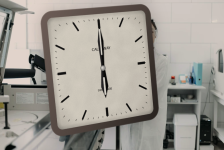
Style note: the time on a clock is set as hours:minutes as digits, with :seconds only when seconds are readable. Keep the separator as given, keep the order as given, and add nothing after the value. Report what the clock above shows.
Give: 6:00
